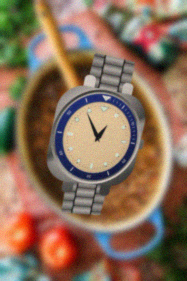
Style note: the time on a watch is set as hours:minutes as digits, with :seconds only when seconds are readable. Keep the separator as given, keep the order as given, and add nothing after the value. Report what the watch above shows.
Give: 12:54
